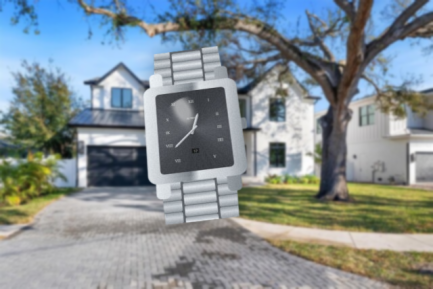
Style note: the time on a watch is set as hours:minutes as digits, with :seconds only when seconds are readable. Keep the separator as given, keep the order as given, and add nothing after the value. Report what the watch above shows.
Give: 12:38
